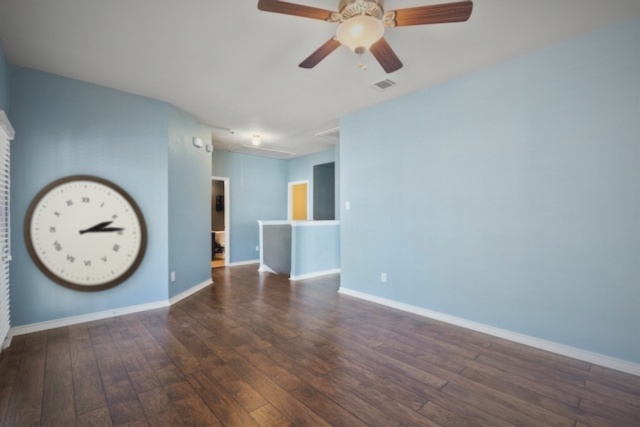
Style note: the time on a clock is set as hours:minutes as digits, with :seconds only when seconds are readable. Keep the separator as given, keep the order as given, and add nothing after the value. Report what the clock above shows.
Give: 2:14
